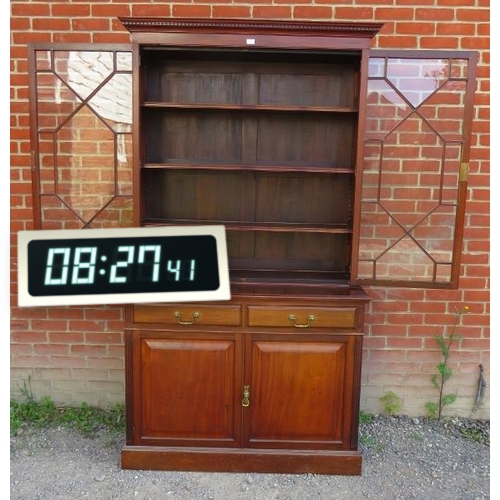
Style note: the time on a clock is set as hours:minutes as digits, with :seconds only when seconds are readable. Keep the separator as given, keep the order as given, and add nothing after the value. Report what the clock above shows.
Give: 8:27:41
